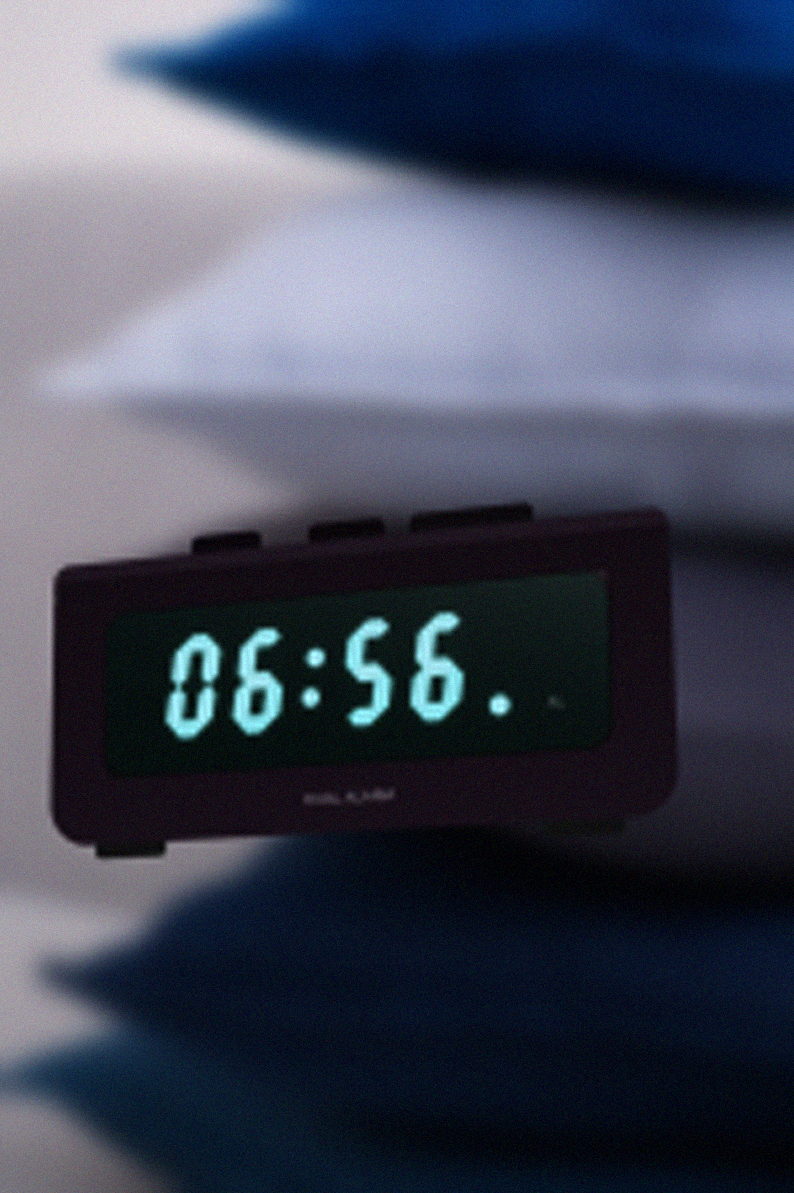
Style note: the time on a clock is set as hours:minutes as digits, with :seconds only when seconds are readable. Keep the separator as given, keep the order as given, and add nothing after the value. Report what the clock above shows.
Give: 6:56
